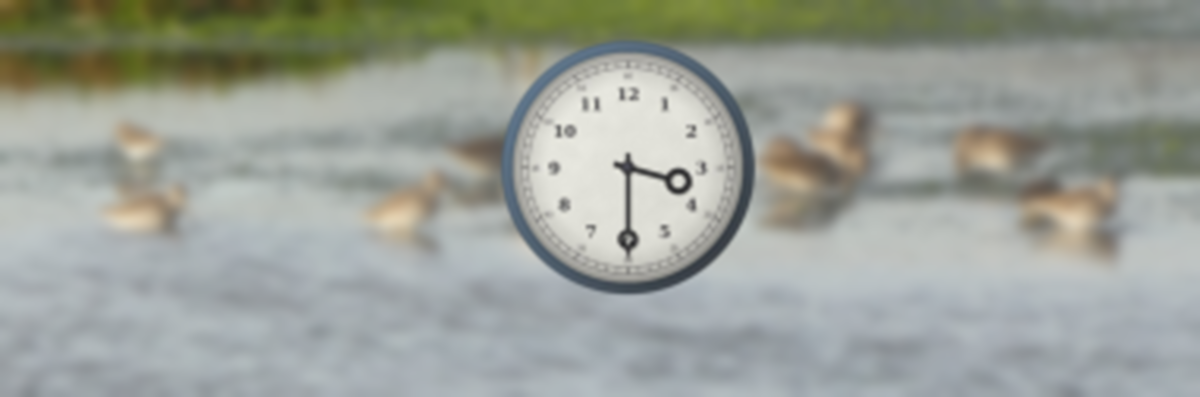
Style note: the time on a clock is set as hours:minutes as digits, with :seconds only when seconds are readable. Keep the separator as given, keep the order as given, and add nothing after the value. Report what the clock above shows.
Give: 3:30
